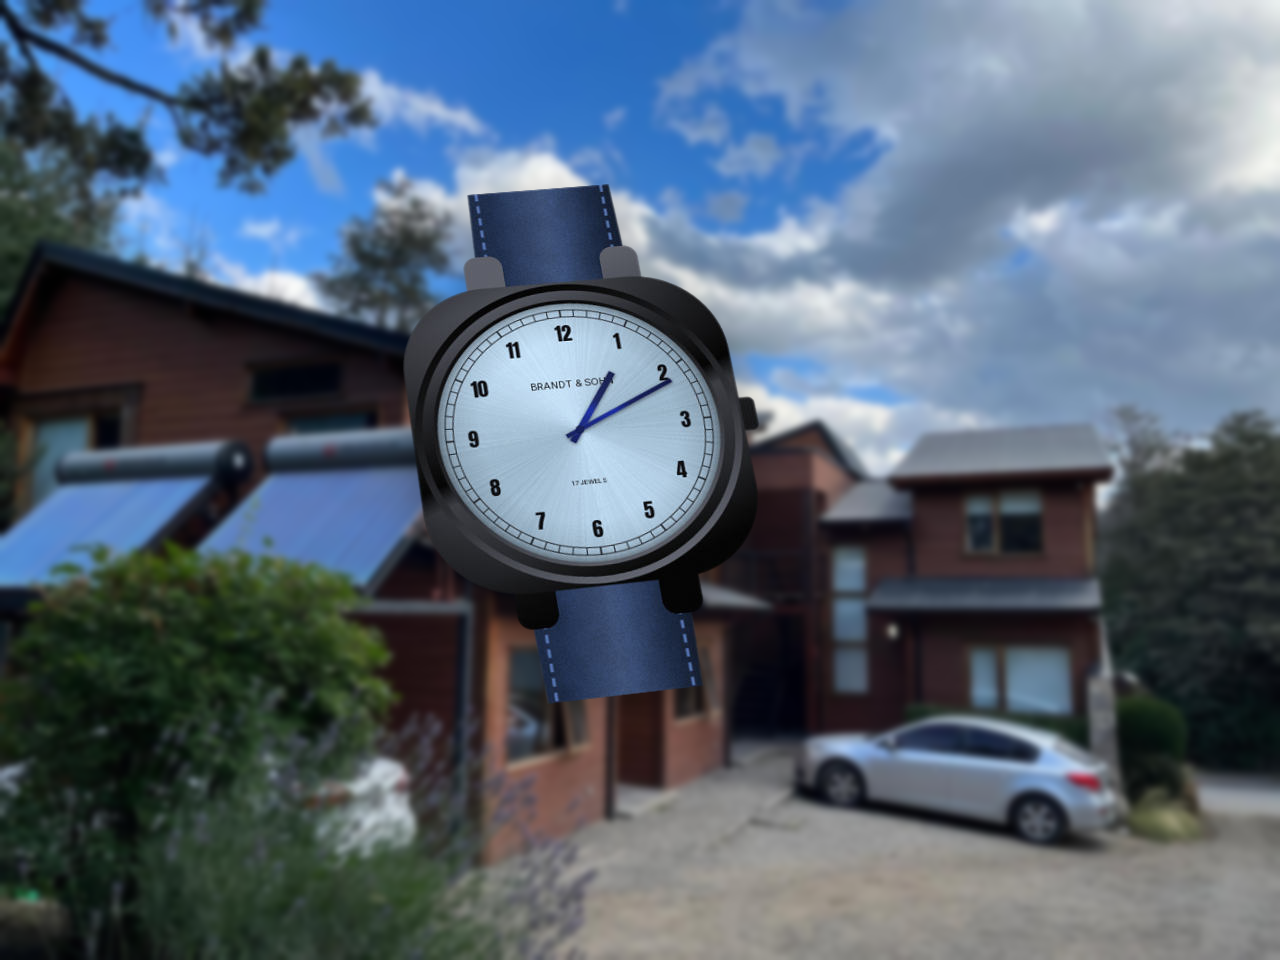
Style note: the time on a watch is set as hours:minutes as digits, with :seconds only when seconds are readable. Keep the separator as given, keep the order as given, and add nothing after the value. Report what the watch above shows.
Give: 1:11
